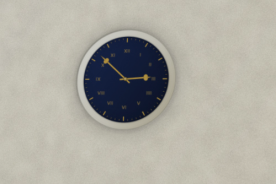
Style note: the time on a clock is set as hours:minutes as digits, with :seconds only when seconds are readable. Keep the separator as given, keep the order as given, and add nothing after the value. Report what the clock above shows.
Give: 2:52
